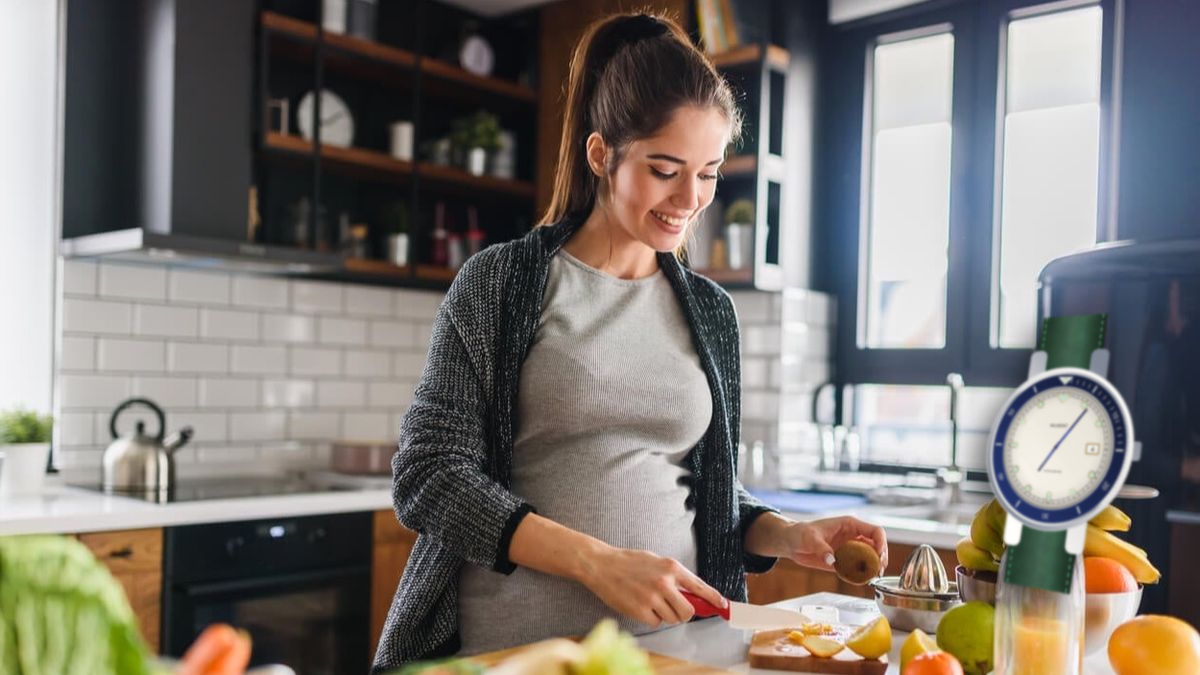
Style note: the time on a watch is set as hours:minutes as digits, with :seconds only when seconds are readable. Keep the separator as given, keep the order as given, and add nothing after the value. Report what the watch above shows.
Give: 7:06
